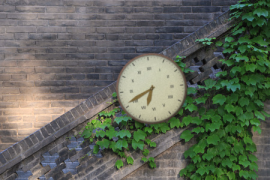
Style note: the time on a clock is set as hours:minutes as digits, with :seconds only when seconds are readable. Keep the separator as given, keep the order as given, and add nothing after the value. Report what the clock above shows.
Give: 6:41
